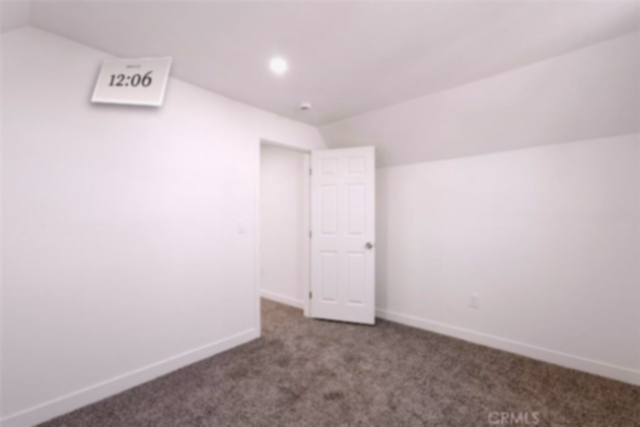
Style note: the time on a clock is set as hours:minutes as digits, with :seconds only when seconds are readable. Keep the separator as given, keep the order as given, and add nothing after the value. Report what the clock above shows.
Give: 12:06
